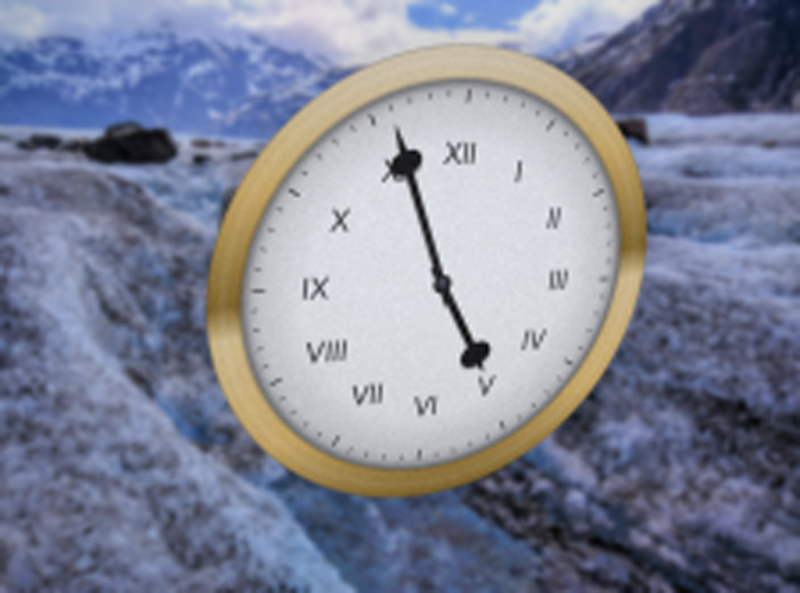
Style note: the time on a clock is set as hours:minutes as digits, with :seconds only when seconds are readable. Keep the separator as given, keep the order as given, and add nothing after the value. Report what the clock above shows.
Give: 4:56
